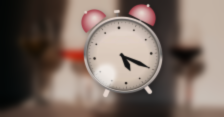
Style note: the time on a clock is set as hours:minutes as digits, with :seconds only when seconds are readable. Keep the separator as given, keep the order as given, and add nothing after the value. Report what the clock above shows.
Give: 5:20
